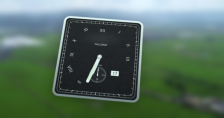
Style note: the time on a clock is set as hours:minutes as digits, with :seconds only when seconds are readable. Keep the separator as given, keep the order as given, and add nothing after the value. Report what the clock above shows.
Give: 6:33
